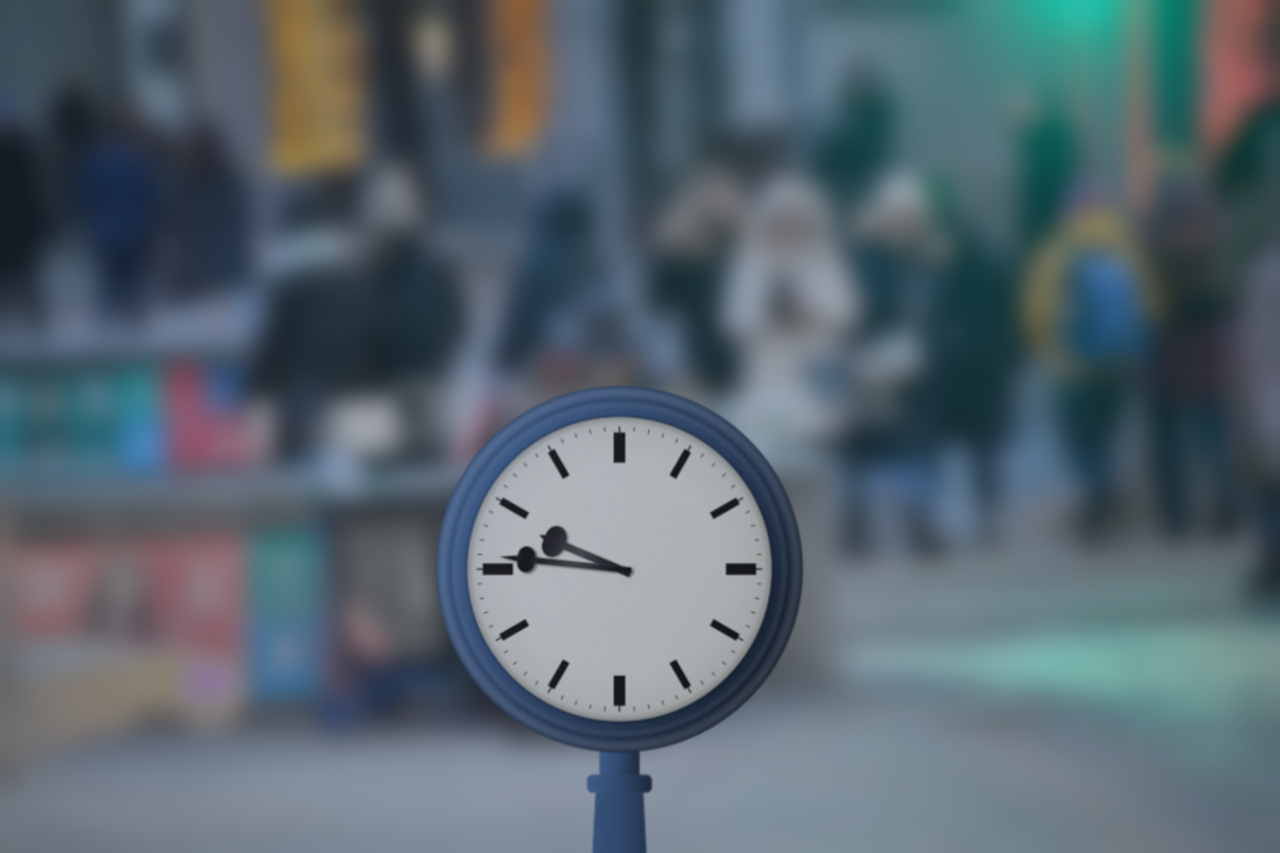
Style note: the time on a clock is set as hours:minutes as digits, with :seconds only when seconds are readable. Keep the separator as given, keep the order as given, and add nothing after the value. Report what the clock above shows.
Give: 9:46
